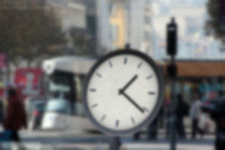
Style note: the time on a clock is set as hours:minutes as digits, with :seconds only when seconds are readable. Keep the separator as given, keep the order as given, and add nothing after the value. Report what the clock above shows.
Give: 1:21
